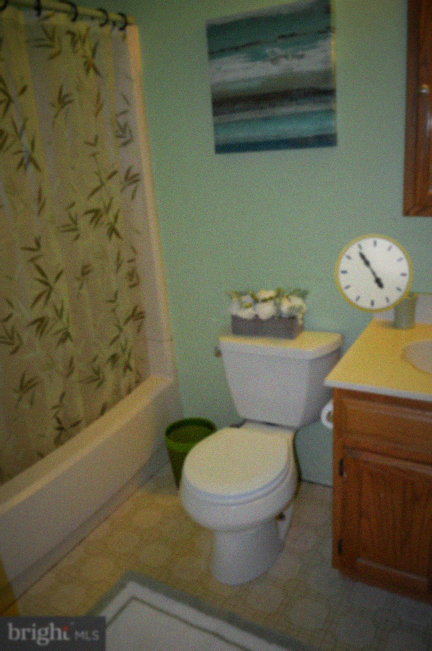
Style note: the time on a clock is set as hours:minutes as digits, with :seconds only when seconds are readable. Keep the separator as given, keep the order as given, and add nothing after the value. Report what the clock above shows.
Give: 4:54
